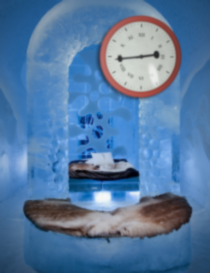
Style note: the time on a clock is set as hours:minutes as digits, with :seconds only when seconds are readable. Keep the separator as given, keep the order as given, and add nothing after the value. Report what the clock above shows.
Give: 2:44
